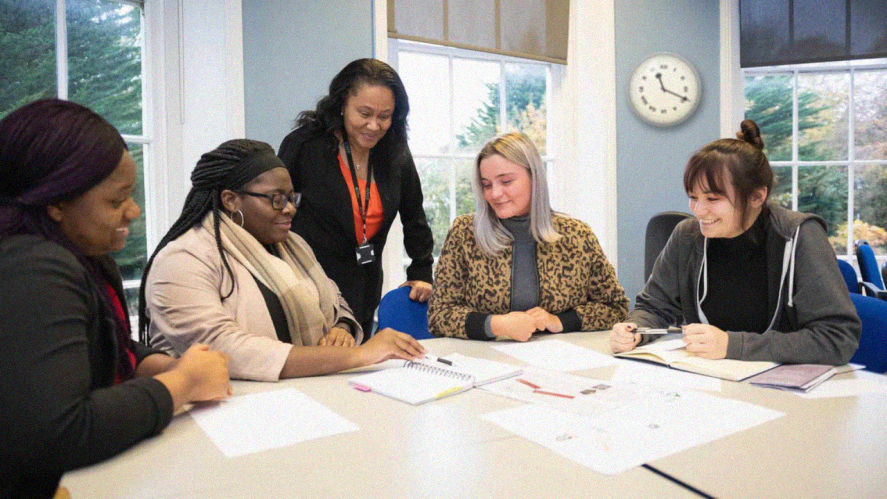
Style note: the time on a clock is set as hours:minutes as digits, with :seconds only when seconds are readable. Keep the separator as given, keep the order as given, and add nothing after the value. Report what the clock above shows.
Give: 11:19
